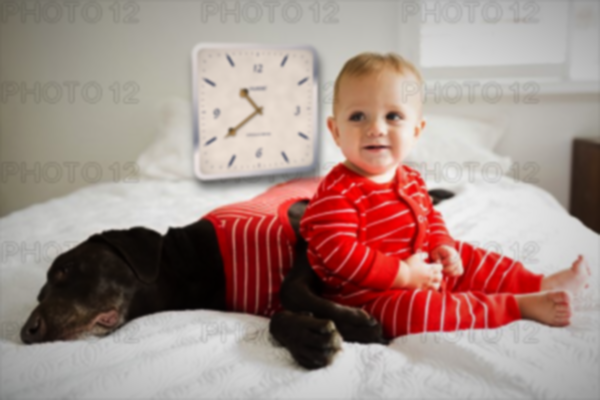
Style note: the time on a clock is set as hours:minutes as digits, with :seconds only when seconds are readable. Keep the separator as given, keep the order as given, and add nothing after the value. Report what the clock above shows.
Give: 10:39
